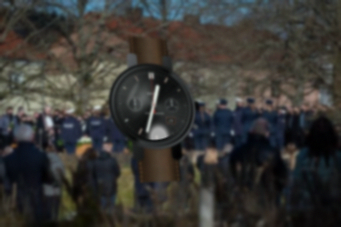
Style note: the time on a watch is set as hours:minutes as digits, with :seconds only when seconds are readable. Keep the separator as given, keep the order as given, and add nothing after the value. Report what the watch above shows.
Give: 12:33
